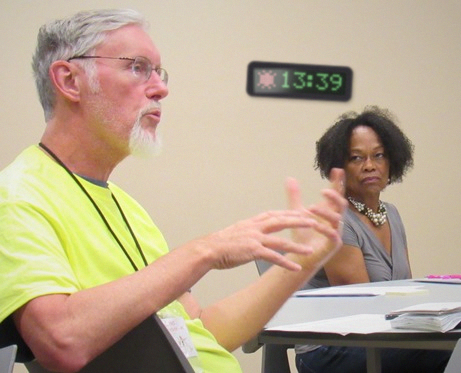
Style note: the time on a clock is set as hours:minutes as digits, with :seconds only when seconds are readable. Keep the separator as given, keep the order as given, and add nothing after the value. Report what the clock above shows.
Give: 13:39
